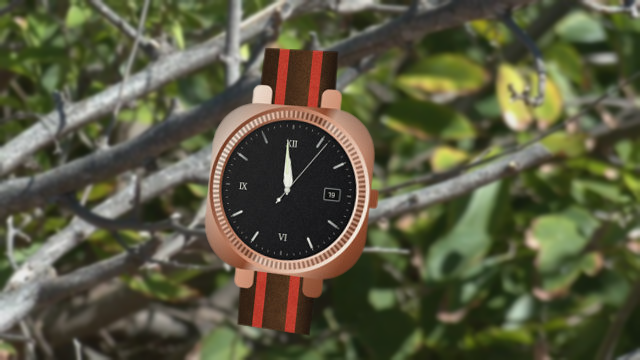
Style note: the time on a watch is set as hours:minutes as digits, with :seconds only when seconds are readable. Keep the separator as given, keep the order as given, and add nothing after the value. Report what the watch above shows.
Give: 11:59:06
